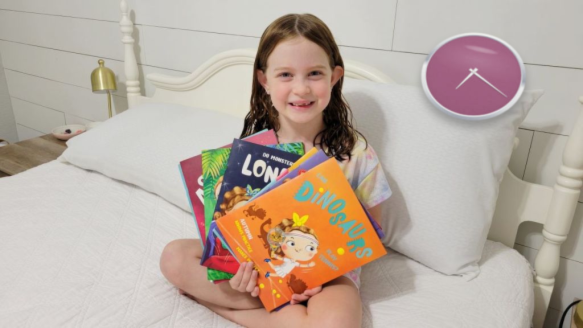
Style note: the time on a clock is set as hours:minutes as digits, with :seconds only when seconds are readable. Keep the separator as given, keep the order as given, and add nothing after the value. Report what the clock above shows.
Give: 7:22
